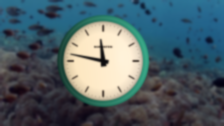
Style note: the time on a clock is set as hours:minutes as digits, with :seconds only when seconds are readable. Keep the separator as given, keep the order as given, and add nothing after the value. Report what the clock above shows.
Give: 11:47
